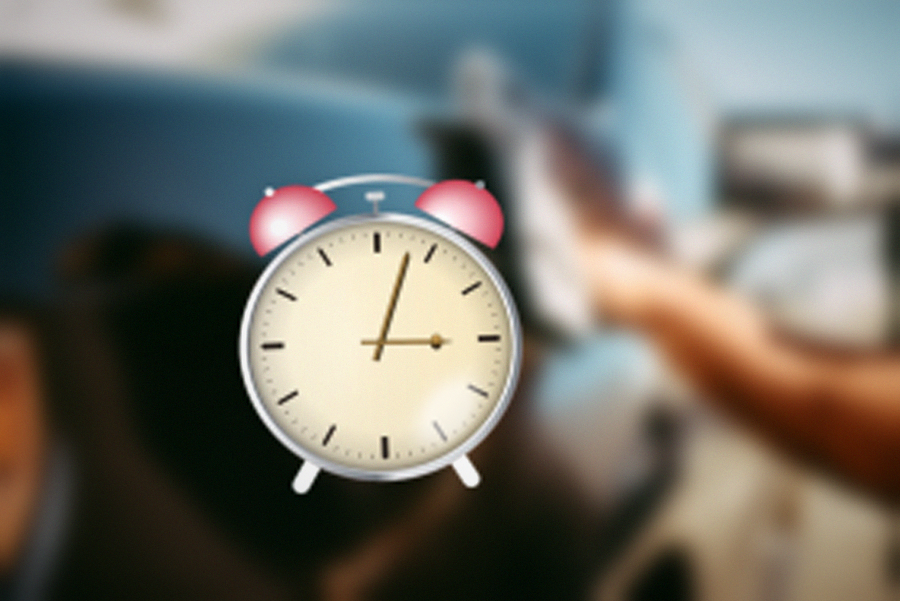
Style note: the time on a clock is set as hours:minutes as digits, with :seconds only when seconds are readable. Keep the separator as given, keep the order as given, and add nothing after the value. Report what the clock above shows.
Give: 3:03
